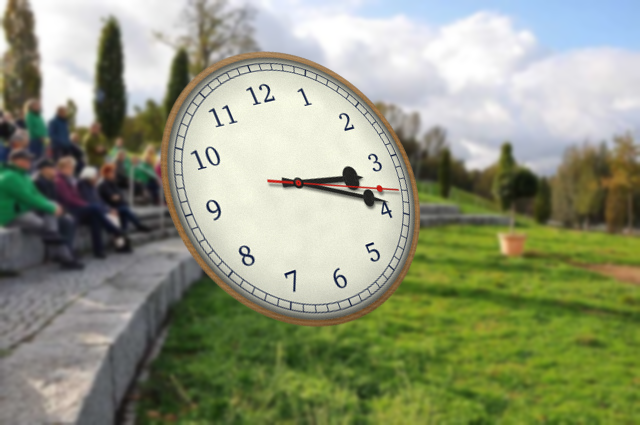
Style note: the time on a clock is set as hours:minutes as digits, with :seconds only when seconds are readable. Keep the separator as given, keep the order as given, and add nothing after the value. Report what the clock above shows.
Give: 3:19:18
